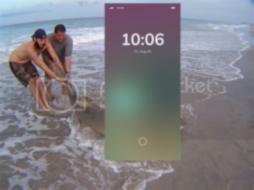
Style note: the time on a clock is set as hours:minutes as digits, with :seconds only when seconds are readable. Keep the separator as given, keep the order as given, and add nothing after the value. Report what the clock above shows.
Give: 10:06
